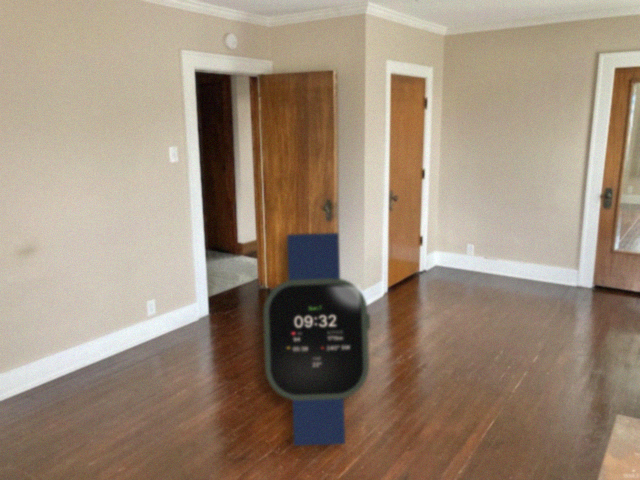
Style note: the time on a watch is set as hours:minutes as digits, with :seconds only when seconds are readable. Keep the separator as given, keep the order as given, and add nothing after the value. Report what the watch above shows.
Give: 9:32
